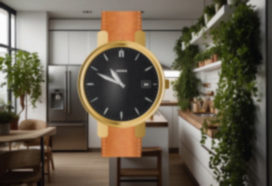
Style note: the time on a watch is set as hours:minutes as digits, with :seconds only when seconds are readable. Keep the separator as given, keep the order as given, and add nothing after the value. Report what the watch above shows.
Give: 10:49
